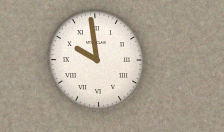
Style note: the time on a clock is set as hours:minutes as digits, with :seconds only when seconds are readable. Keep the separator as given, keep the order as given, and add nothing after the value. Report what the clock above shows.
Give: 9:59
